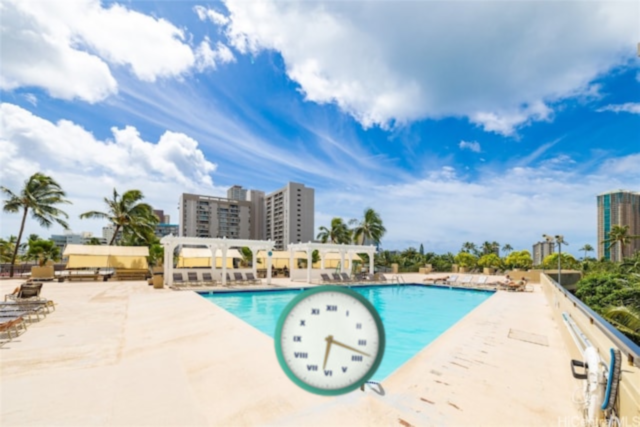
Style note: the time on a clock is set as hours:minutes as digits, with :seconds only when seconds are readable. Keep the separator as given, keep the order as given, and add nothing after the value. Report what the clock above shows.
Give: 6:18
